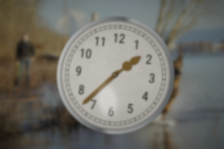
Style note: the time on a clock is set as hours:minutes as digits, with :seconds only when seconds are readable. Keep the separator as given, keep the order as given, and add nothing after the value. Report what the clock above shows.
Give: 1:37
